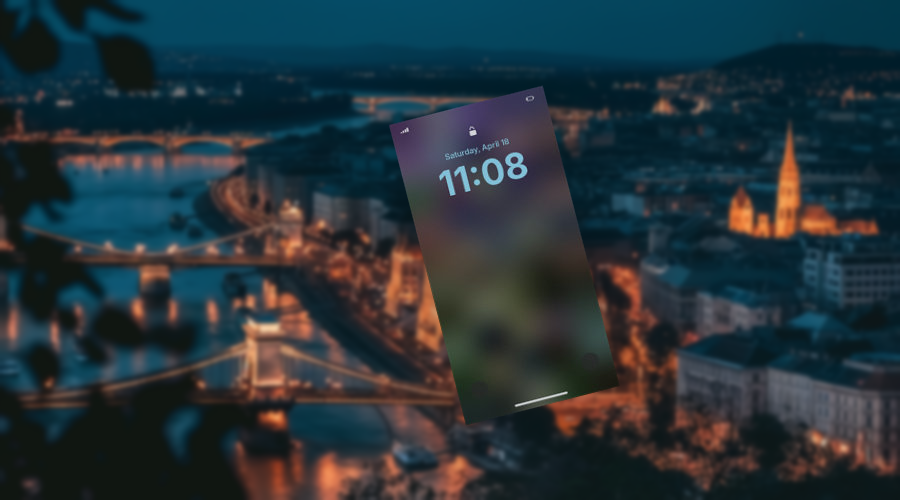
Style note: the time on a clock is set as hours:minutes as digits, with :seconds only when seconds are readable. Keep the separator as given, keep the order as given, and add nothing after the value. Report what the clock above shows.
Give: 11:08
